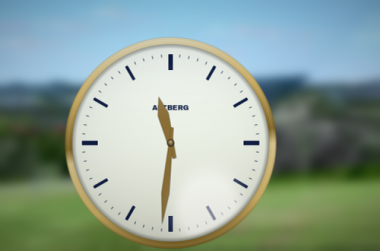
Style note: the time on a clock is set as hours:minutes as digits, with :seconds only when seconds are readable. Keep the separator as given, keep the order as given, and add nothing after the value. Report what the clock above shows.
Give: 11:31
